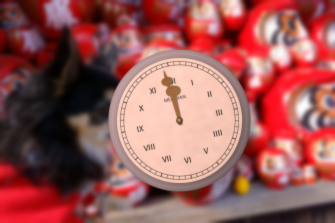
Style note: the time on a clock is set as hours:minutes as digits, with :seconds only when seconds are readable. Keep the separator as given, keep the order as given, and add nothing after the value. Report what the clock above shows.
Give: 11:59
